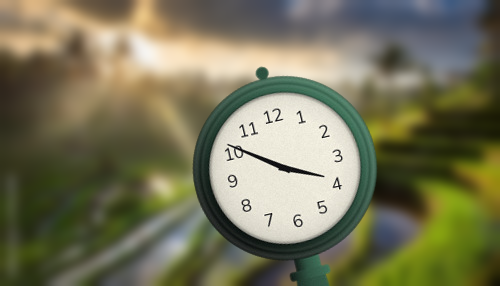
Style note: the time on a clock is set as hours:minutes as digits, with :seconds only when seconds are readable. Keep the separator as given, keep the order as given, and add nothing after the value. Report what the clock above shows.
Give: 3:51
